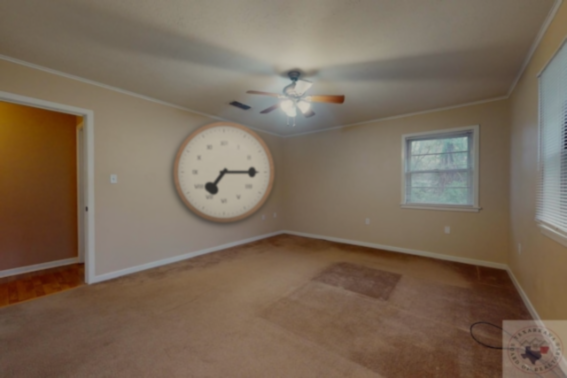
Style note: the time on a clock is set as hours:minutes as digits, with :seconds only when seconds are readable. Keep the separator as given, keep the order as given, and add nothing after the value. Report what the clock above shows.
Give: 7:15
